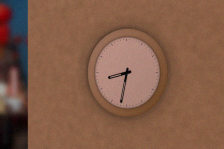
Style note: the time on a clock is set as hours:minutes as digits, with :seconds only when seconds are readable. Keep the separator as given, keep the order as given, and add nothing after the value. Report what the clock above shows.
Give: 8:32
